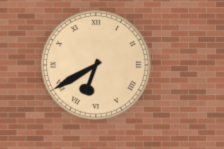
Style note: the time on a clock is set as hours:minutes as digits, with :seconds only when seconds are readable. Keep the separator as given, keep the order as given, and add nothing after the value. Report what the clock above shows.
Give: 6:40
